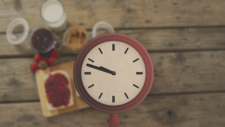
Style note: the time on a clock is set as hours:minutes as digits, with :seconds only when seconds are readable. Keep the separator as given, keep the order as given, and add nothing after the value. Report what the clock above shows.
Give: 9:48
